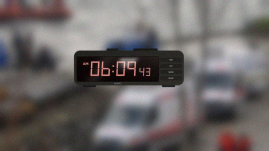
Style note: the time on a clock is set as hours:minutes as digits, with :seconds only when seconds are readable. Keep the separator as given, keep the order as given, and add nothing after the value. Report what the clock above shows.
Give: 6:09:43
